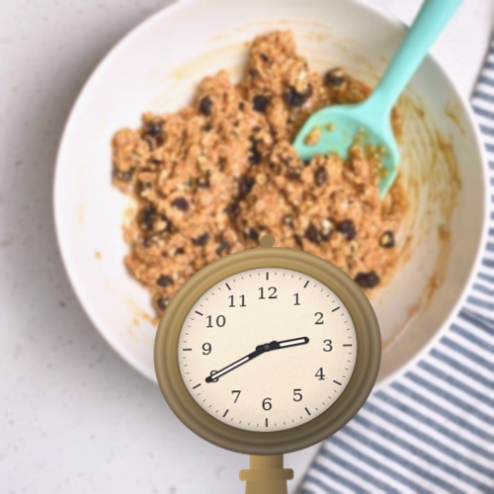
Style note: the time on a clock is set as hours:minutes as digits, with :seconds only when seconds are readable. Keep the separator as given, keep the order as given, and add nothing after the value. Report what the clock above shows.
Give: 2:40
